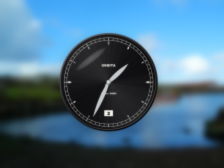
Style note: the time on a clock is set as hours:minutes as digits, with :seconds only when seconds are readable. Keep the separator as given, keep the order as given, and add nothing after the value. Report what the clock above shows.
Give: 1:34
